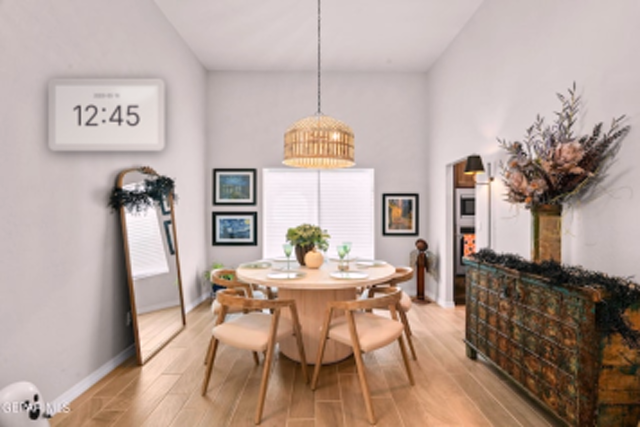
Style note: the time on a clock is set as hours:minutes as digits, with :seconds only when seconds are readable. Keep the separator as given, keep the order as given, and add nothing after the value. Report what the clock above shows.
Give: 12:45
